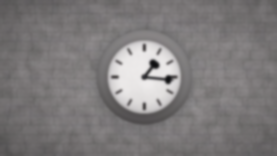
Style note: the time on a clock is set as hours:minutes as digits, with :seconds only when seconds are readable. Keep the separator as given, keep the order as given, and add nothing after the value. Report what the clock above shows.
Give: 1:16
